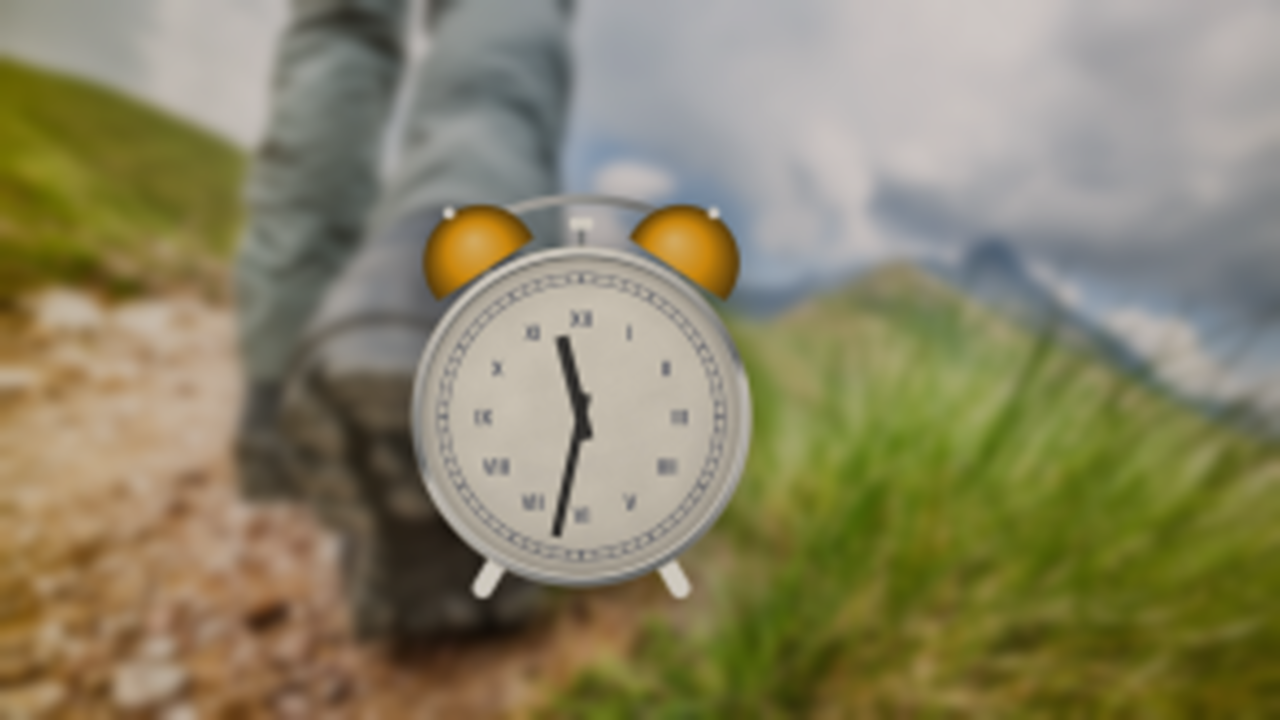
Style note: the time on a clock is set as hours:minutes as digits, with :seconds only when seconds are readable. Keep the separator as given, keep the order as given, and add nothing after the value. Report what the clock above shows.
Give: 11:32
